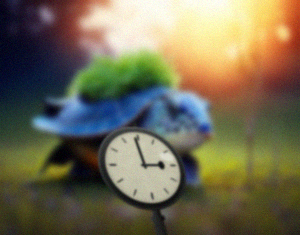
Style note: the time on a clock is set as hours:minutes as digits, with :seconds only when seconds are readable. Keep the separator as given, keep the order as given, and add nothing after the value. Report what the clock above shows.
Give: 2:59
